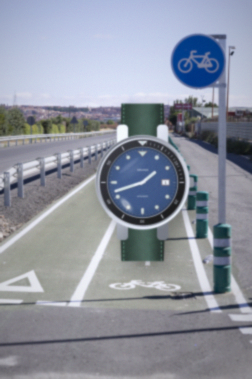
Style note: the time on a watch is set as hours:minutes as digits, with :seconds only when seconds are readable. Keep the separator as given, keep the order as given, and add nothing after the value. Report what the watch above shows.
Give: 1:42
